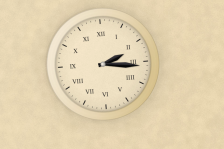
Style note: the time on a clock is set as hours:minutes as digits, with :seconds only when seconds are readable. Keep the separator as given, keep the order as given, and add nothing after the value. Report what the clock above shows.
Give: 2:16
